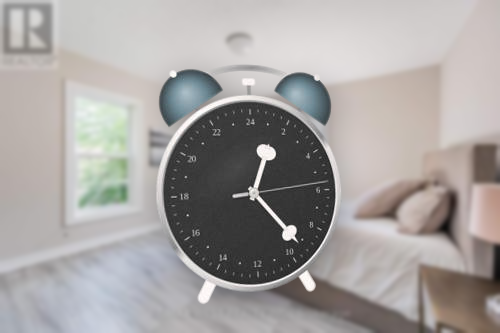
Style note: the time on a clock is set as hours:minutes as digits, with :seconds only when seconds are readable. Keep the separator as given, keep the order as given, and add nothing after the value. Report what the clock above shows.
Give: 1:23:14
